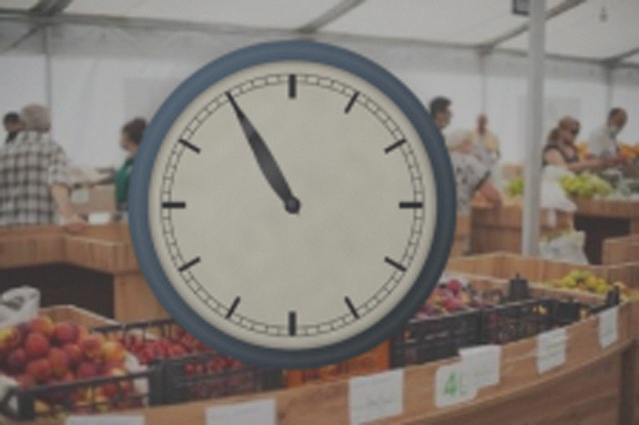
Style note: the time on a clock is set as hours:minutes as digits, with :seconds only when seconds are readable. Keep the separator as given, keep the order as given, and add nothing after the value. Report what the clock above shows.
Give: 10:55
